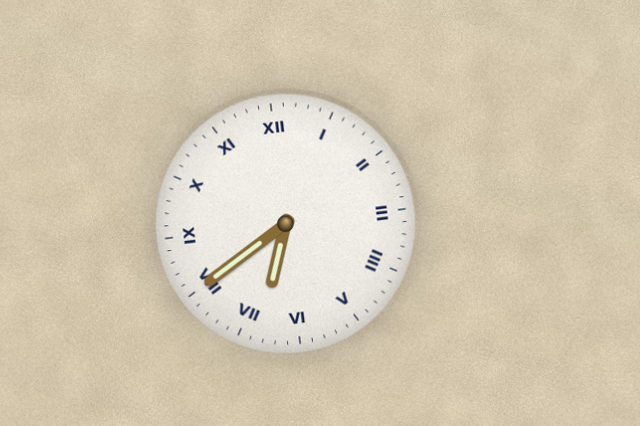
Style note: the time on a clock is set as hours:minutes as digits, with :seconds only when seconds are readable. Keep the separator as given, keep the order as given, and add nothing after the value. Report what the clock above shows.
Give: 6:40
